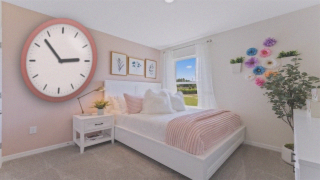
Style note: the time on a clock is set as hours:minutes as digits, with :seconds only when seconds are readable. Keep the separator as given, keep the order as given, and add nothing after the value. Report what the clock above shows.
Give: 2:53
